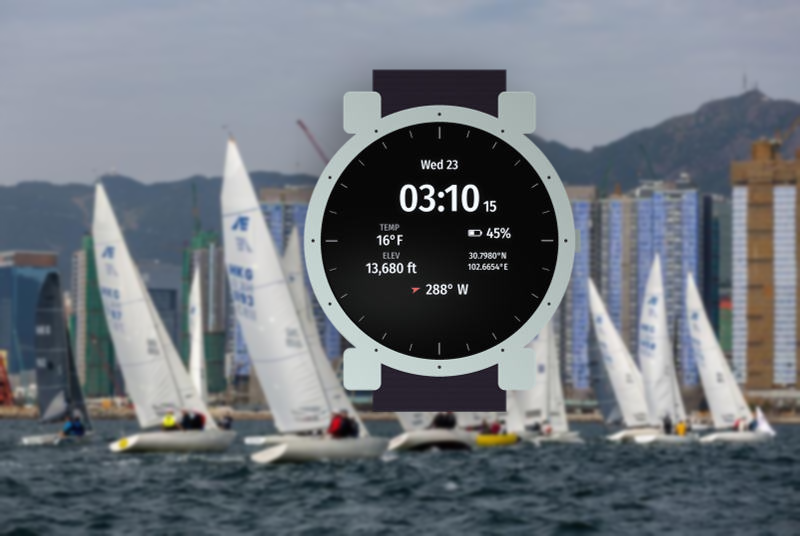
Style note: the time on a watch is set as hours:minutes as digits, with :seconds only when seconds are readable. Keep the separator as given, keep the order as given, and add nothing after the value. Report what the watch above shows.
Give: 3:10:15
